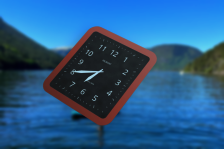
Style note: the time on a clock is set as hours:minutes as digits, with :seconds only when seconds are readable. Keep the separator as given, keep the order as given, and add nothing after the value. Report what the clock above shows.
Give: 6:40
